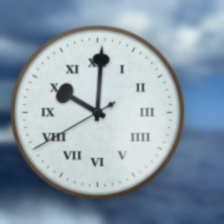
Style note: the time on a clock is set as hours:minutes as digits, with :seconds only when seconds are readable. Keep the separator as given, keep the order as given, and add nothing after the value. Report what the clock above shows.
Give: 10:00:40
